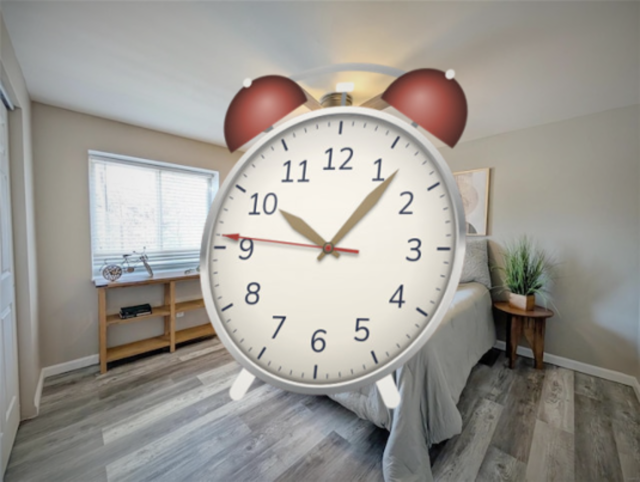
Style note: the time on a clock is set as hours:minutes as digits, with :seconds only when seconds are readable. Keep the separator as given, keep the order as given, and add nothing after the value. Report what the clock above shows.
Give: 10:06:46
